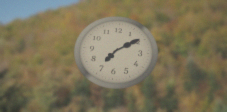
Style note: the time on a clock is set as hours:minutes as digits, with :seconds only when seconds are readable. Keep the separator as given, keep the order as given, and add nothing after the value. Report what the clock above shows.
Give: 7:09
